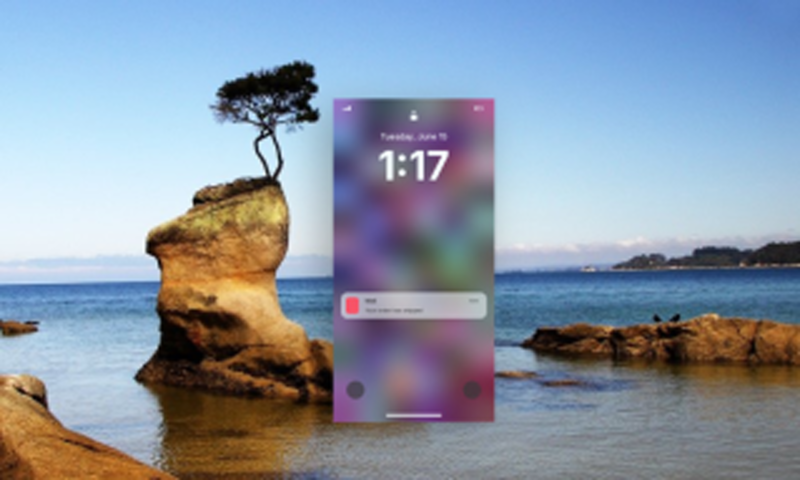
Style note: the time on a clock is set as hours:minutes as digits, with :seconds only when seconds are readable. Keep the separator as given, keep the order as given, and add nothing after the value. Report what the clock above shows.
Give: 1:17
